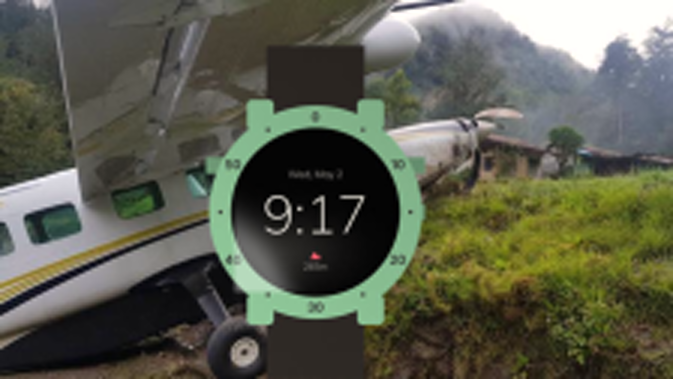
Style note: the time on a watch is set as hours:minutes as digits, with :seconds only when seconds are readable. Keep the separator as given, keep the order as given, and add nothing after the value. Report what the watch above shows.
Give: 9:17
